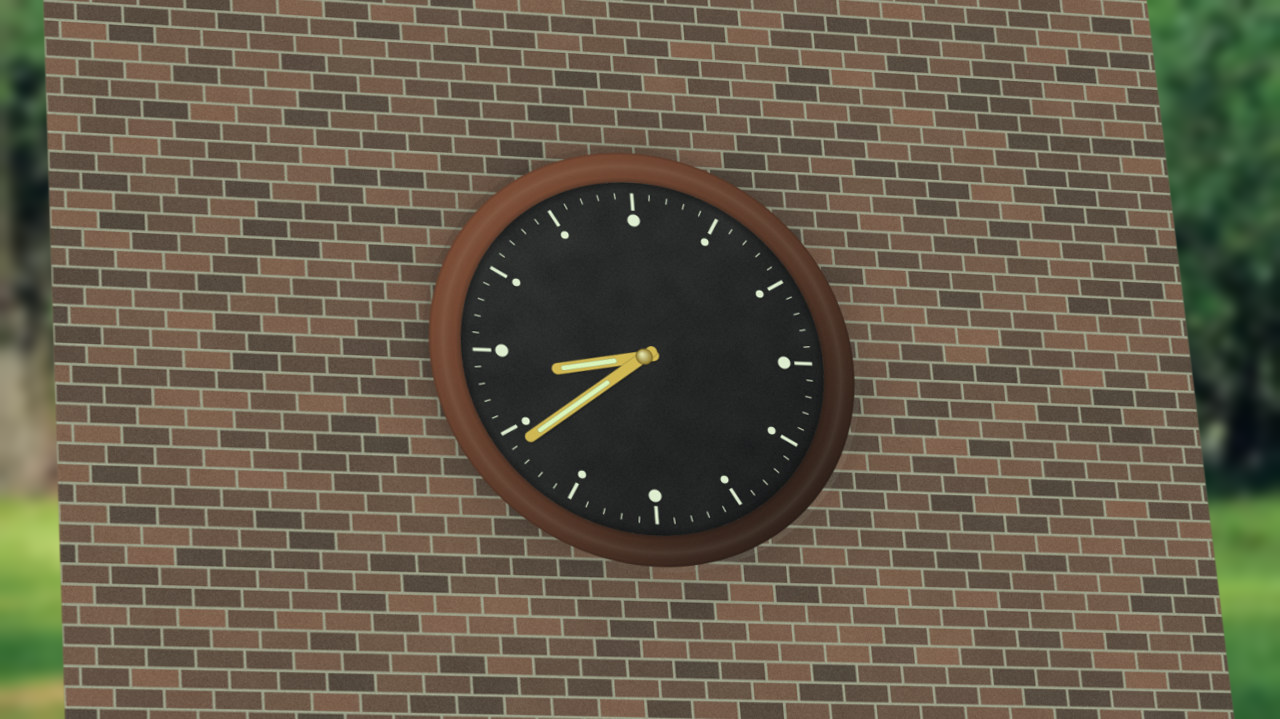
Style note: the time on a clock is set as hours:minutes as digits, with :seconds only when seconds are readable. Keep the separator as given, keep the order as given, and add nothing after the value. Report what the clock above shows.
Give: 8:39
